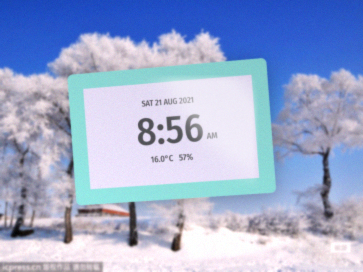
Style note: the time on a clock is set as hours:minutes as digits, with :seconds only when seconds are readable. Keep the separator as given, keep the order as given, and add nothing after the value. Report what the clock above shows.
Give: 8:56
